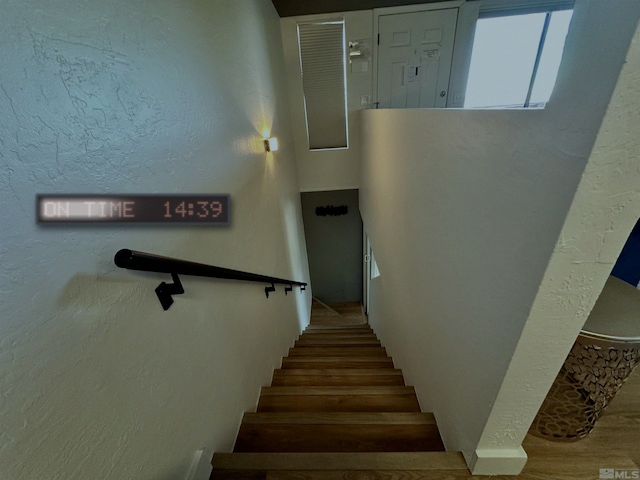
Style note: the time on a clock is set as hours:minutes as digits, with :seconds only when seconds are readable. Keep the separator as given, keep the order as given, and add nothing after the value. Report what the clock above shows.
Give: 14:39
